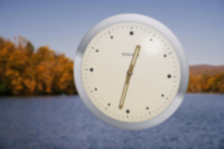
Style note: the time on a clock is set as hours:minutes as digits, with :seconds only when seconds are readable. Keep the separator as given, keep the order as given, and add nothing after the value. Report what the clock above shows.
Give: 12:32
